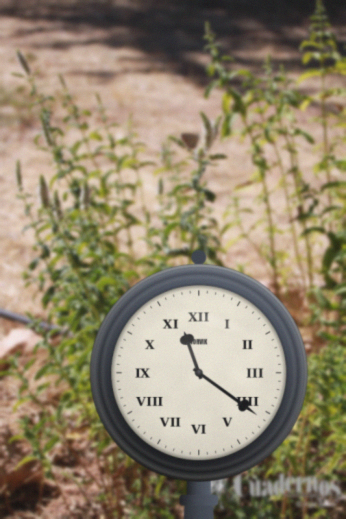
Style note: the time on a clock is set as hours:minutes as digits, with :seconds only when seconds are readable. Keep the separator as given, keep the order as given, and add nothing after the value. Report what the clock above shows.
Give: 11:21
